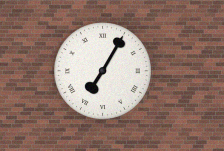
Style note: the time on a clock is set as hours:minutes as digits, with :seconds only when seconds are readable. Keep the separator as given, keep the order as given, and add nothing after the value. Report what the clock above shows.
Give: 7:05
